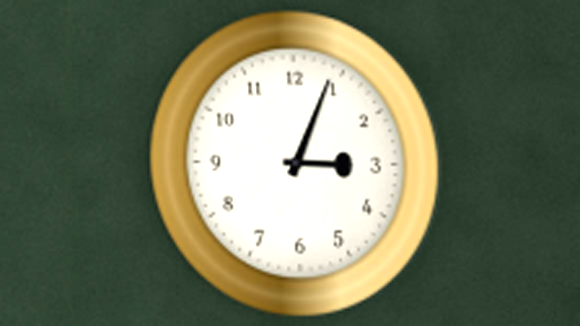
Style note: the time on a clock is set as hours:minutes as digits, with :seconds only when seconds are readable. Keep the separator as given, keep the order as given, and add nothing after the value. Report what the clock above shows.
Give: 3:04
